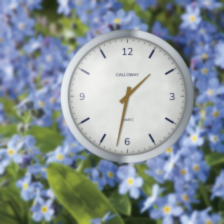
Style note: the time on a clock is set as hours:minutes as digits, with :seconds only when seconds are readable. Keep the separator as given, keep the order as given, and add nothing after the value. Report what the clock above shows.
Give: 1:32
